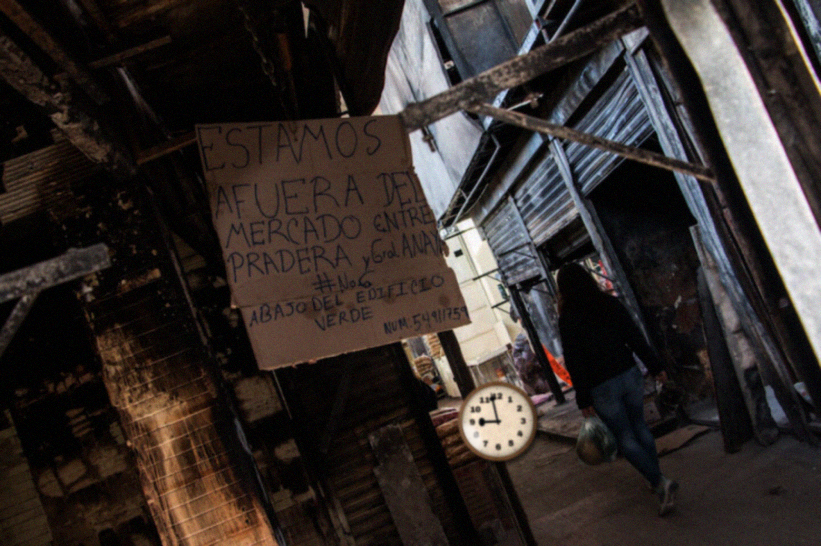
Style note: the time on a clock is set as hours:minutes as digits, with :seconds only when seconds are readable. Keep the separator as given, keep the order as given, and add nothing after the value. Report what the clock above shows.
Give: 8:58
